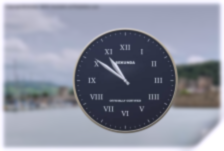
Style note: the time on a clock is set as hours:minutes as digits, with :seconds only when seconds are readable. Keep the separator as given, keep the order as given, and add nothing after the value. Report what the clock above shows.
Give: 10:51
